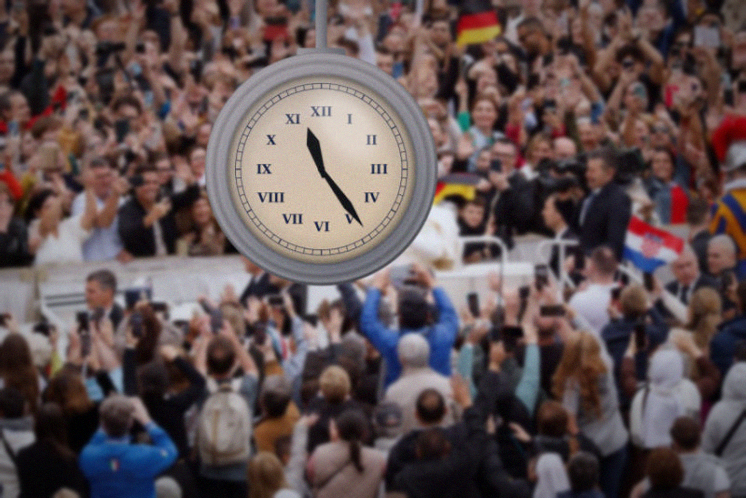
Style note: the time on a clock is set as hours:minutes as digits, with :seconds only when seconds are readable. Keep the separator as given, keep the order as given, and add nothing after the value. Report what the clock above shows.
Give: 11:24
